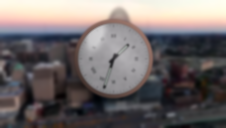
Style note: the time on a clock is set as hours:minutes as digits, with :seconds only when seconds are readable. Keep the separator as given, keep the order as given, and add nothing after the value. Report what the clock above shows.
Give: 1:33
